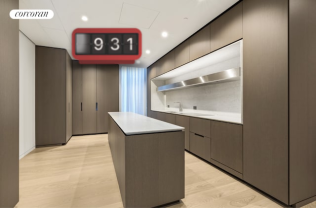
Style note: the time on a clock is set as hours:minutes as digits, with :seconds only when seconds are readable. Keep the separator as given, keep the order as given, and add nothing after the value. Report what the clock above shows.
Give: 9:31
